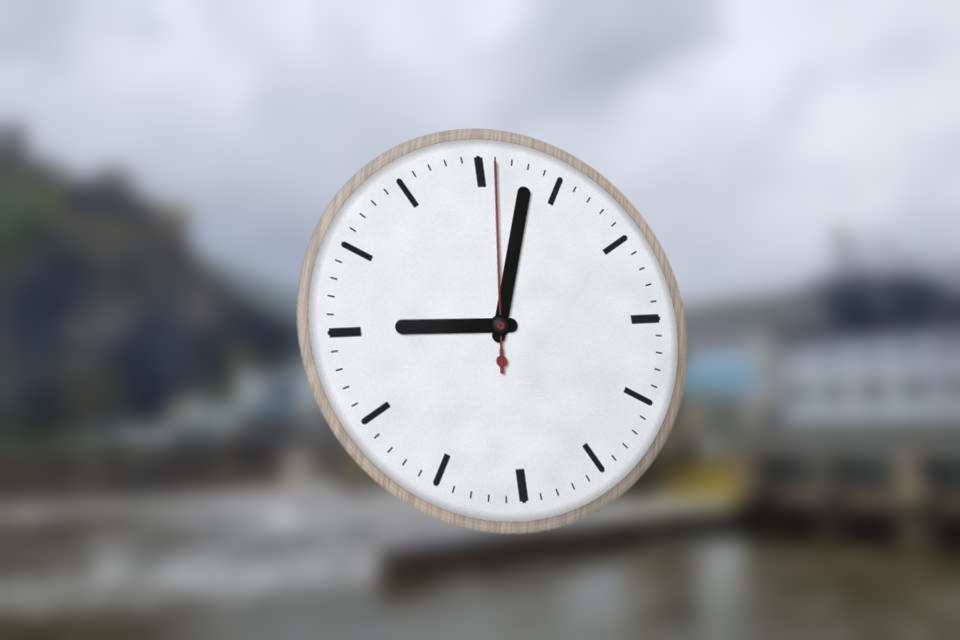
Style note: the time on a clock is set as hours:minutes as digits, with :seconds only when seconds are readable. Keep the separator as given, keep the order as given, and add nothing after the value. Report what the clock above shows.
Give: 9:03:01
